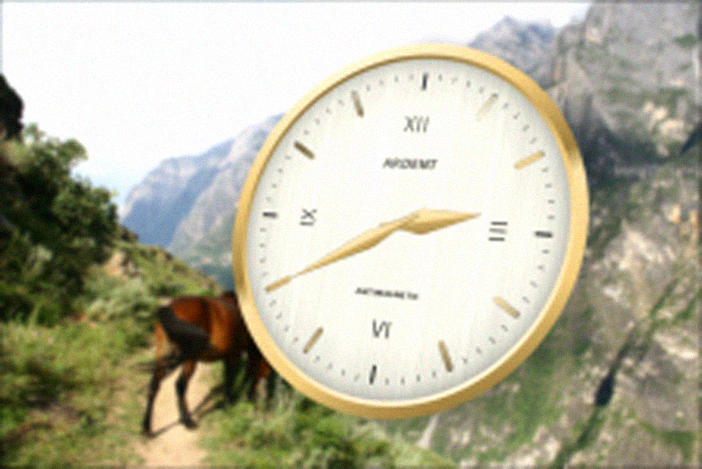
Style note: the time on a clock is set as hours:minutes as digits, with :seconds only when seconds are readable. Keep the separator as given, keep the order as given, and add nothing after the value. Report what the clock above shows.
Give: 2:40
